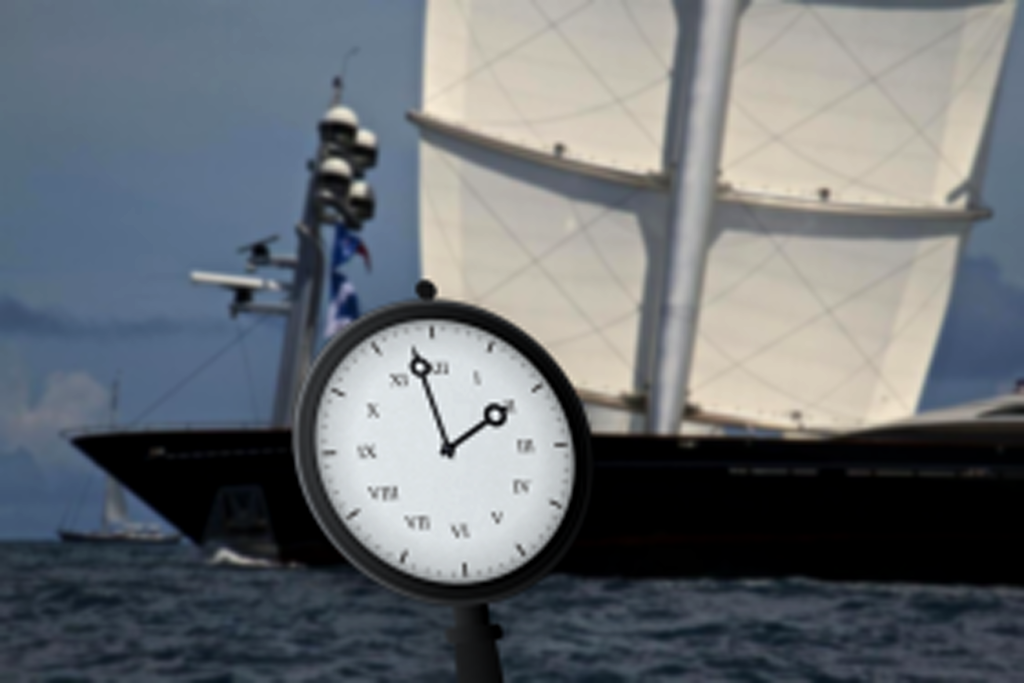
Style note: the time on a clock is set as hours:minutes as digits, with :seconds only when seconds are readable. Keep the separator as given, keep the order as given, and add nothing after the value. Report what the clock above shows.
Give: 1:58
